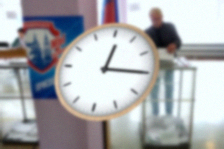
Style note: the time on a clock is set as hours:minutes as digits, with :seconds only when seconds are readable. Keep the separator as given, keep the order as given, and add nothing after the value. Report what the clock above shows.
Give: 12:15
